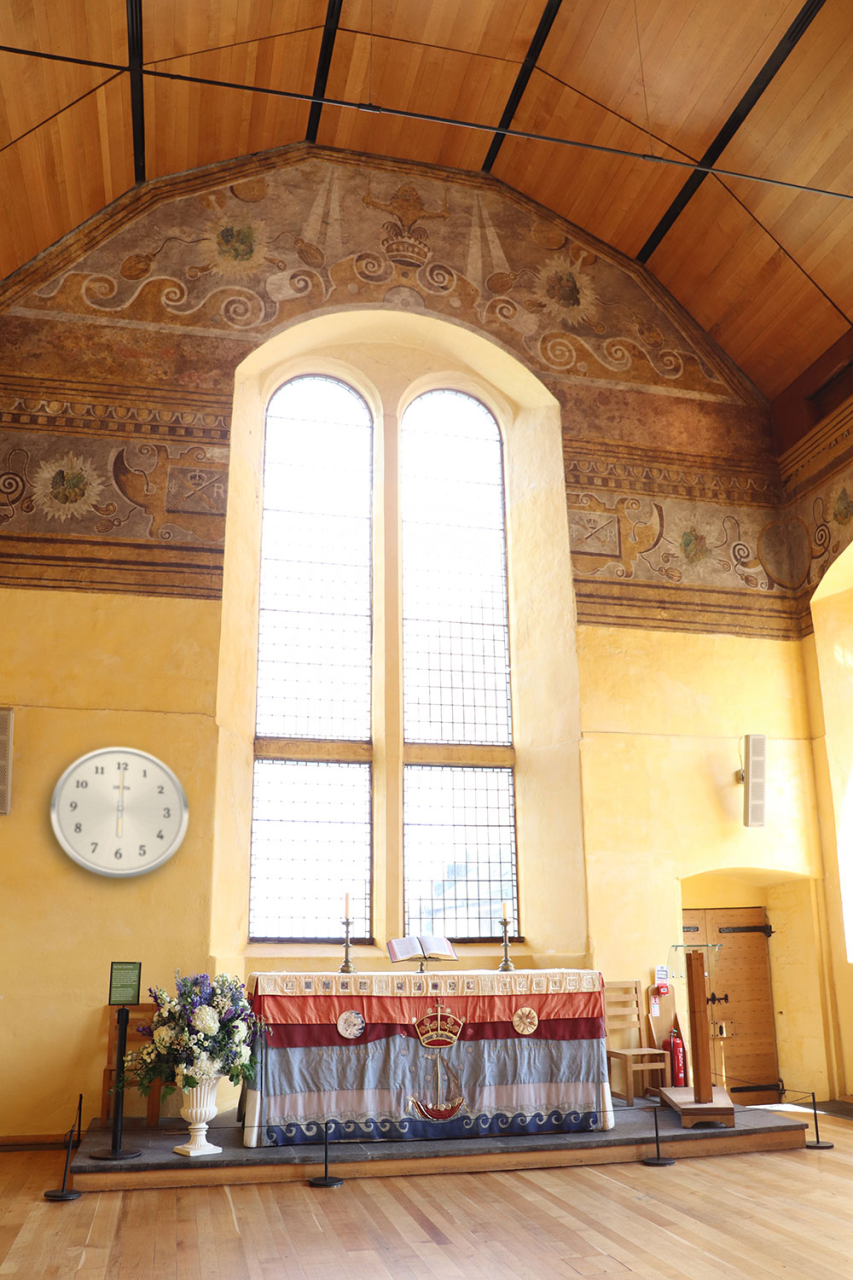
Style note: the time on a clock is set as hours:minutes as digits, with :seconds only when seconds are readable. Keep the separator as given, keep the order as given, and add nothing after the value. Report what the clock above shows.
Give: 6:00
